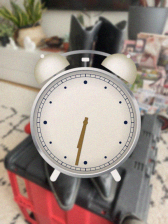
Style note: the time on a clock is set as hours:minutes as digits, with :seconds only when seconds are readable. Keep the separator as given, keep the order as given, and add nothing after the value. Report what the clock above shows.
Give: 6:32
